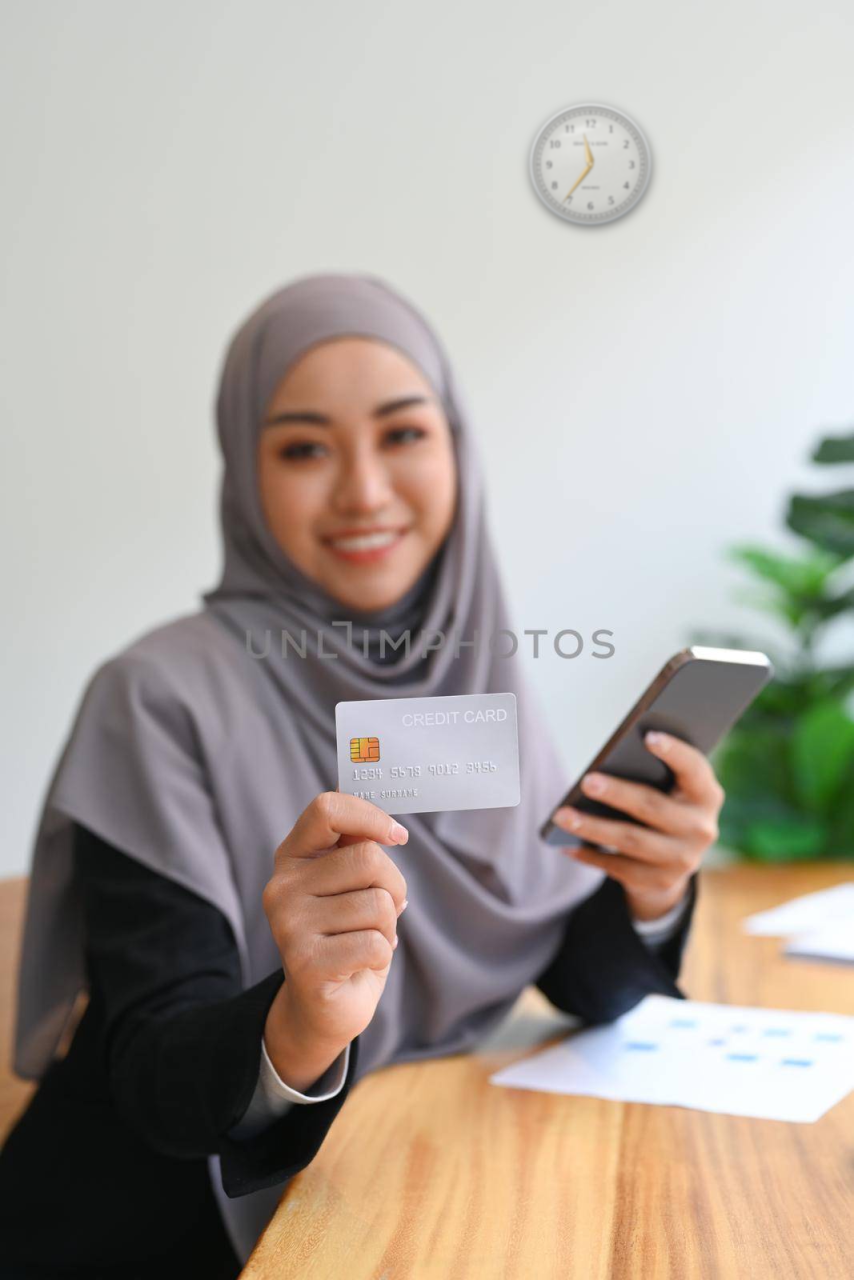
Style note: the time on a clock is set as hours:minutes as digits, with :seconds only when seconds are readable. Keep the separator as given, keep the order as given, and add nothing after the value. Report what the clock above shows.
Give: 11:36
